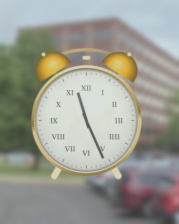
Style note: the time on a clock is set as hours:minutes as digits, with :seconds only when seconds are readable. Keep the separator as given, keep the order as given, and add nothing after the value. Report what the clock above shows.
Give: 11:26
